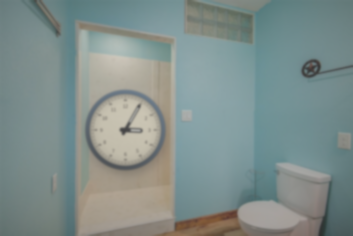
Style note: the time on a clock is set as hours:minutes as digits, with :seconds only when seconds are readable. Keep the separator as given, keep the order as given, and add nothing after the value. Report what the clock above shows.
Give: 3:05
